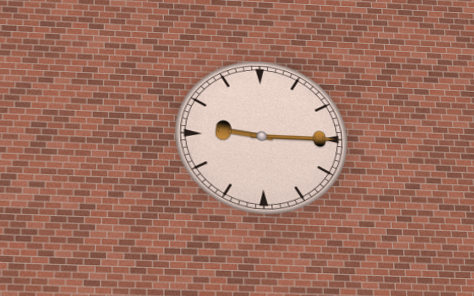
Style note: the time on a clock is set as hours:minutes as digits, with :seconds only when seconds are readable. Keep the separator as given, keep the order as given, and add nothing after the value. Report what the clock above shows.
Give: 9:15
